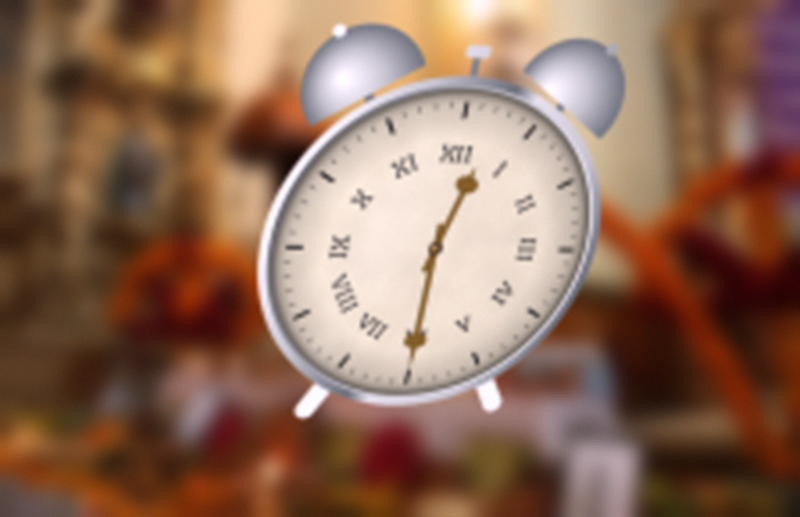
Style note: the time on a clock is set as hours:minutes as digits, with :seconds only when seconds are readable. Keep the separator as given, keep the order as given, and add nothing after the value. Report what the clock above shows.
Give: 12:30
